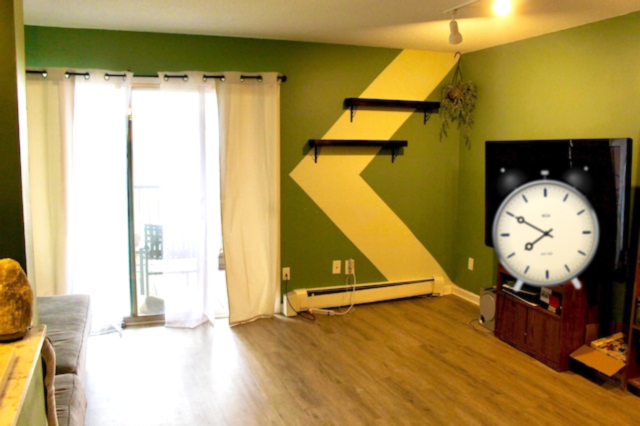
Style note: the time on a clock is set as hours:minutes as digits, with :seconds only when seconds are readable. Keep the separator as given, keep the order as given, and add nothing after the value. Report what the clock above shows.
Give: 7:50
